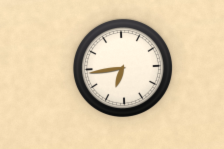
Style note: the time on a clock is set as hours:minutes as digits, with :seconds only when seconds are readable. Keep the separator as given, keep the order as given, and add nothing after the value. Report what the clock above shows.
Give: 6:44
